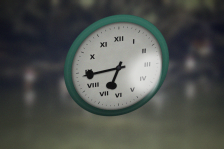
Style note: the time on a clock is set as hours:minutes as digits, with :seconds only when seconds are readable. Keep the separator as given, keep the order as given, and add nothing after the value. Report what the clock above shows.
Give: 6:44
